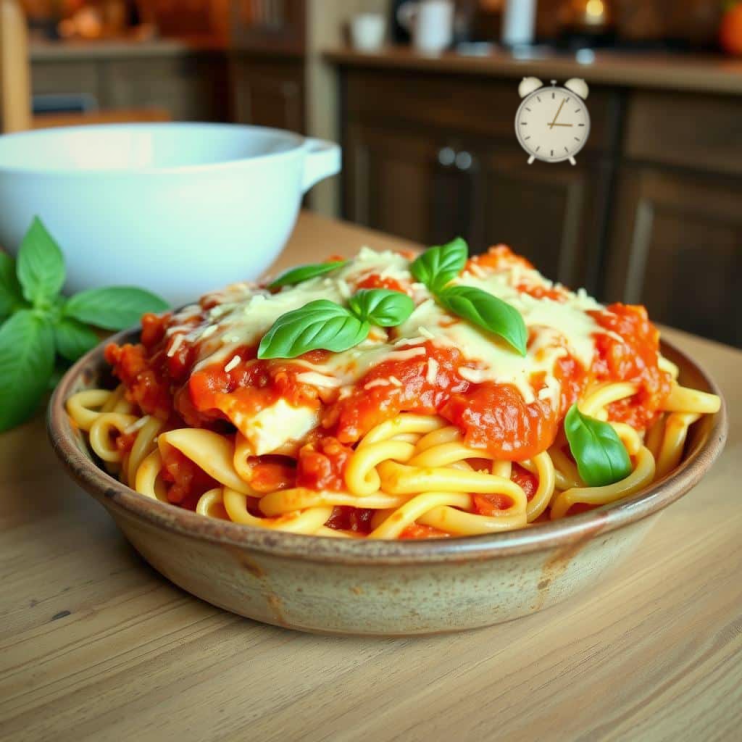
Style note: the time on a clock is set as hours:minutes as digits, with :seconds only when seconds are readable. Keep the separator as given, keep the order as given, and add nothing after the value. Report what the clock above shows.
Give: 3:04
